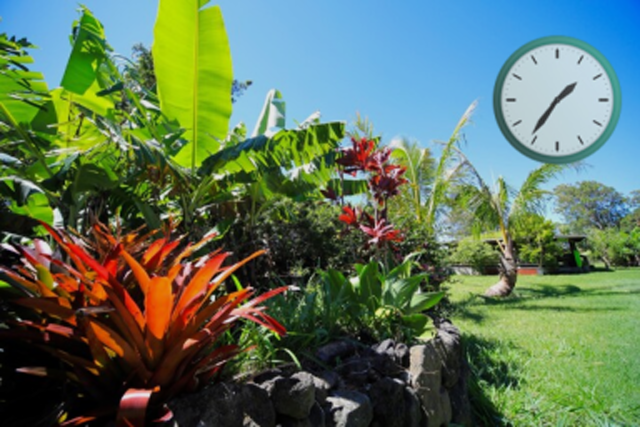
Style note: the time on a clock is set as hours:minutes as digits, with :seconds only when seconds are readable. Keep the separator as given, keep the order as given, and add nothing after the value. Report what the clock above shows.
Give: 1:36
